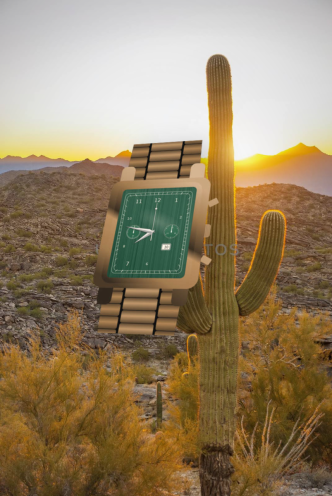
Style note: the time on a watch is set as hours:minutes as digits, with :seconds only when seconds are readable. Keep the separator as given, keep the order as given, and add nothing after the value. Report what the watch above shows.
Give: 7:47
